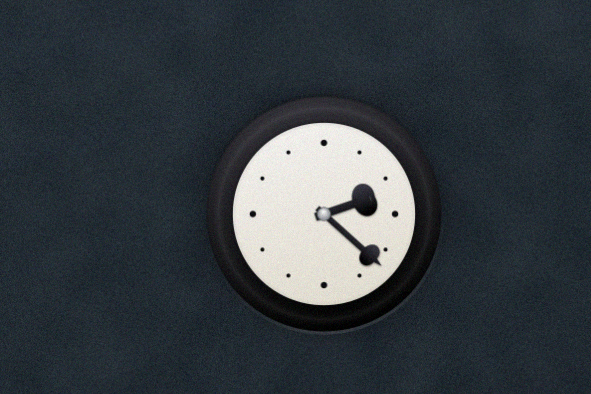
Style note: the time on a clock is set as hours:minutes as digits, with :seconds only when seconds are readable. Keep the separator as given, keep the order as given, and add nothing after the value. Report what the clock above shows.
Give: 2:22
